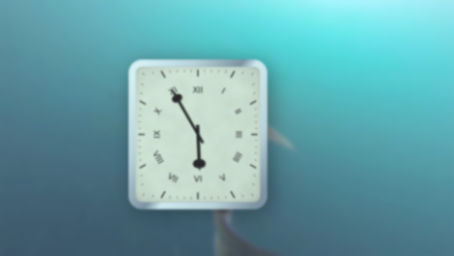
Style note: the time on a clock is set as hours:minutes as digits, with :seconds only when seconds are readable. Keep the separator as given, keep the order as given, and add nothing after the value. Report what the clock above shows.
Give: 5:55
